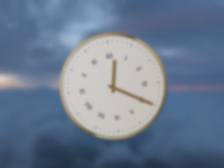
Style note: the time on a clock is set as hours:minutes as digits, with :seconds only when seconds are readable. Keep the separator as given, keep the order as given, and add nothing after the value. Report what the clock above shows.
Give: 12:20
